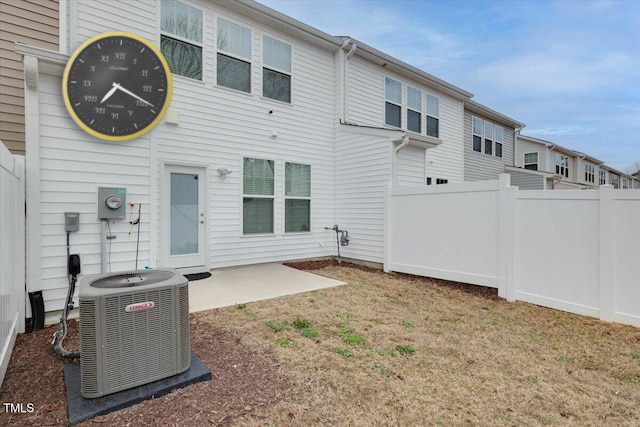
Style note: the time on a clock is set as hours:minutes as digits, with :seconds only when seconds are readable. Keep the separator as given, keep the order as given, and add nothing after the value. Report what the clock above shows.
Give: 7:19
